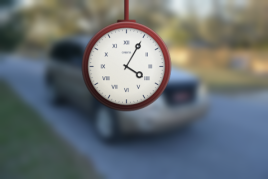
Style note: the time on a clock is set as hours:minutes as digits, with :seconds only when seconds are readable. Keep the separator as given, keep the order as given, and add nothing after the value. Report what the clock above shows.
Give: 4:05
